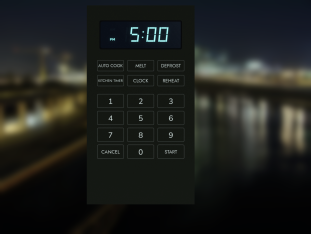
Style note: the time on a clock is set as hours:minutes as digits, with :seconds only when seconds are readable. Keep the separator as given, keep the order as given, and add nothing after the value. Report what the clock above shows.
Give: 5:00
